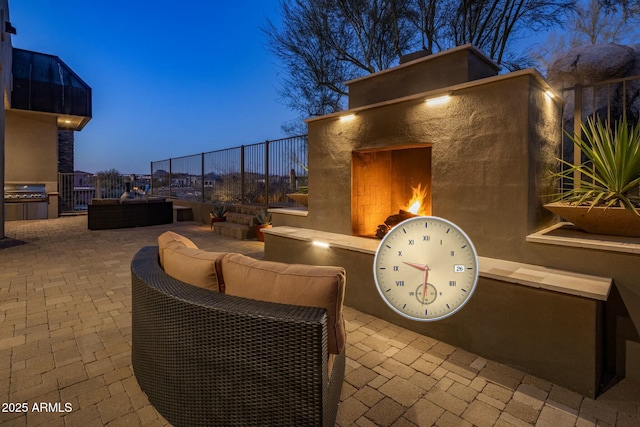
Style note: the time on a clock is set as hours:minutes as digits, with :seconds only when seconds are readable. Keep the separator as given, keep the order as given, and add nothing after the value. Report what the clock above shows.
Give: 9:31
